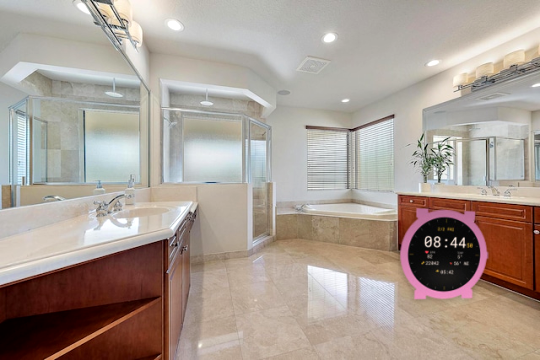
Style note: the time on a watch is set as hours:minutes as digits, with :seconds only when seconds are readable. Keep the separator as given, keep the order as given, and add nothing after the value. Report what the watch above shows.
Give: 8:44
